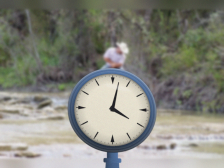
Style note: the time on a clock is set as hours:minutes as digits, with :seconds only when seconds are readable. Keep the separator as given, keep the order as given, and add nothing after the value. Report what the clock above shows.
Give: 4:02
